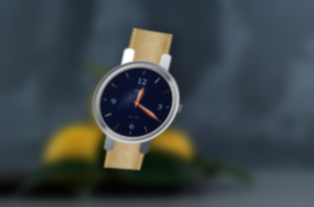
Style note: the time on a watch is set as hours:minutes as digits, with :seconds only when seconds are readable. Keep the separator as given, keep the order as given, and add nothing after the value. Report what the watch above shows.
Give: 12:20
